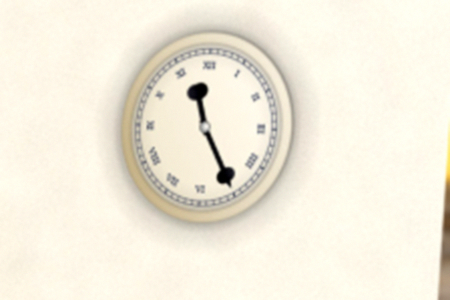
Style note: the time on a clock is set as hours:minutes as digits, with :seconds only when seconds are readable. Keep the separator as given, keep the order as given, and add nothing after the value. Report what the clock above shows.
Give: 11:25
